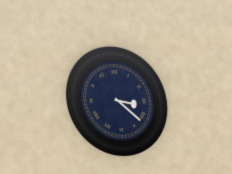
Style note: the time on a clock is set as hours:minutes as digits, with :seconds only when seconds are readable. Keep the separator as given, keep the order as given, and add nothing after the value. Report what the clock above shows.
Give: 3:22
